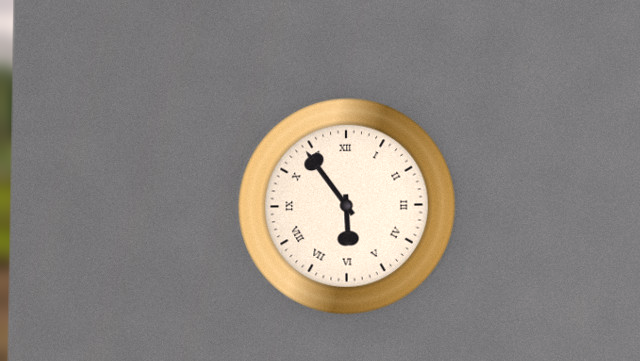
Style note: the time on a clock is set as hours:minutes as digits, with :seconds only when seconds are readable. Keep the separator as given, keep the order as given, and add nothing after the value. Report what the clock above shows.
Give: 5:54
